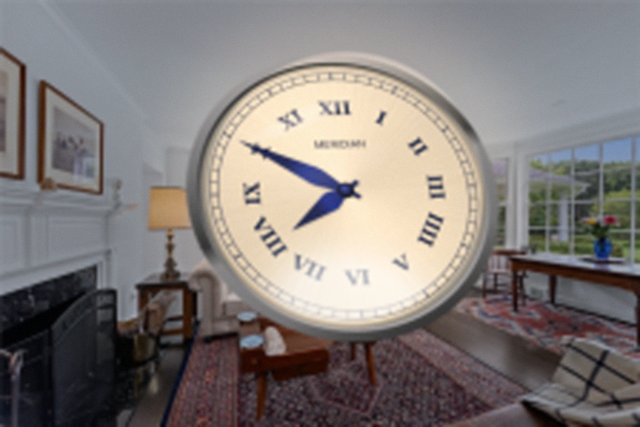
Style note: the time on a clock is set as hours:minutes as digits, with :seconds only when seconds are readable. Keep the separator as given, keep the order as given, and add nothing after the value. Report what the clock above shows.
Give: 7:50
